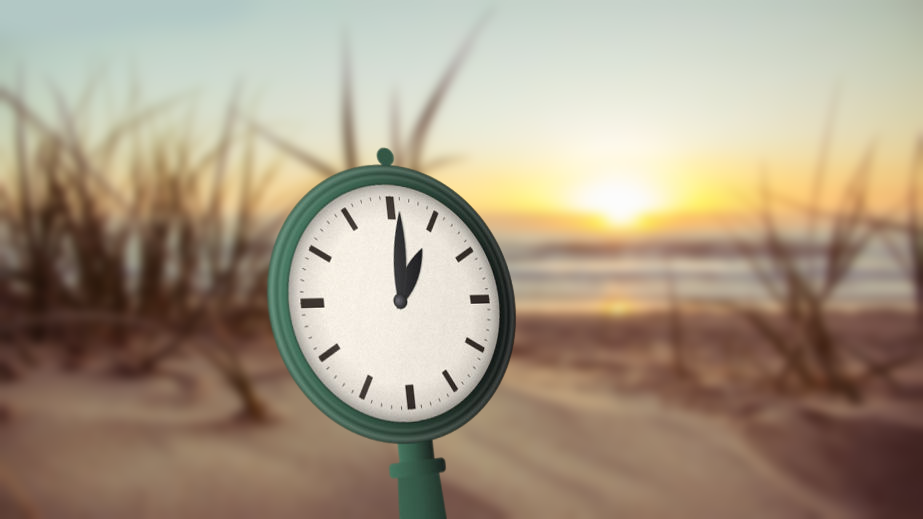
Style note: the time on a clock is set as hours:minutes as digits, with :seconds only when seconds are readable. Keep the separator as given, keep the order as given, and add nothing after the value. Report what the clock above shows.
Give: 1:01
